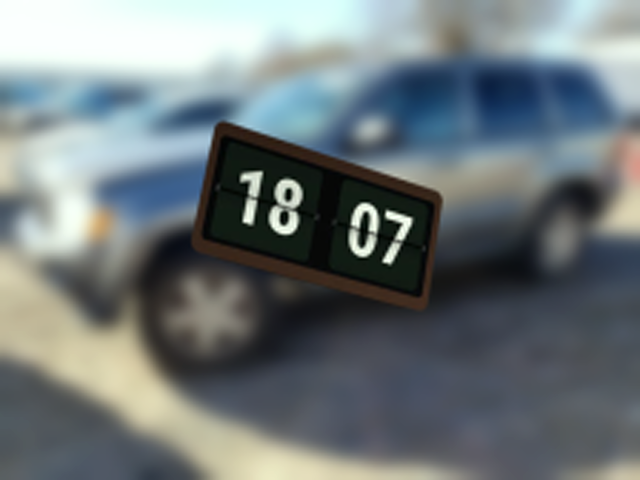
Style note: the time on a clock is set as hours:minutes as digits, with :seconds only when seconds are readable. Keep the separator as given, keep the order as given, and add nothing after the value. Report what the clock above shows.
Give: 18:07
